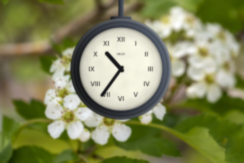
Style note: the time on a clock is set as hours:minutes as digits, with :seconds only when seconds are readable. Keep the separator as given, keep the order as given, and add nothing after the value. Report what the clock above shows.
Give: 10:36
